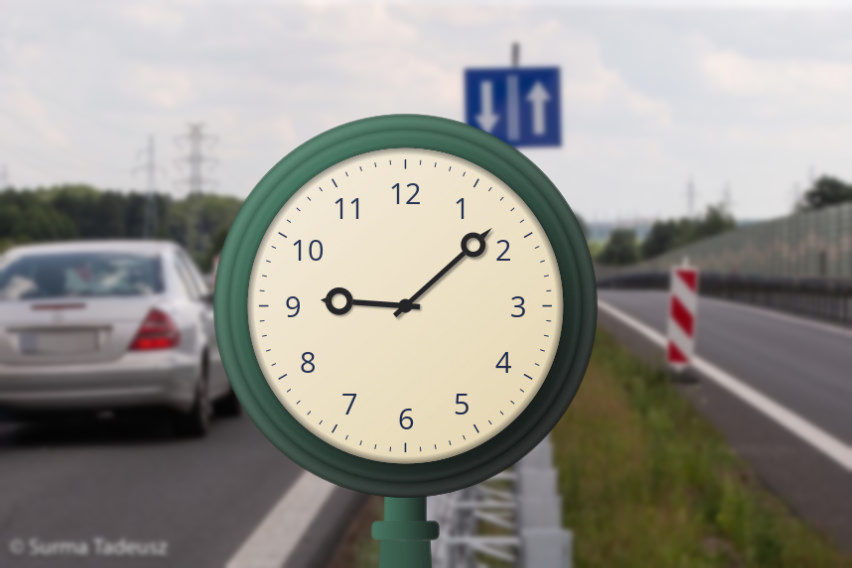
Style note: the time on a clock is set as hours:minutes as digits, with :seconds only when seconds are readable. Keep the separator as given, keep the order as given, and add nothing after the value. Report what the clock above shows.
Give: 9:08
